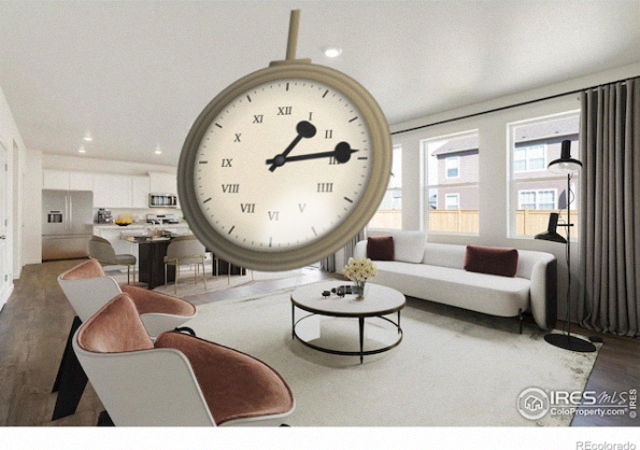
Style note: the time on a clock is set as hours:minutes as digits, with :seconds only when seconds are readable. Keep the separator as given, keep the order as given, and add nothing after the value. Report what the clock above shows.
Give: 1:14
